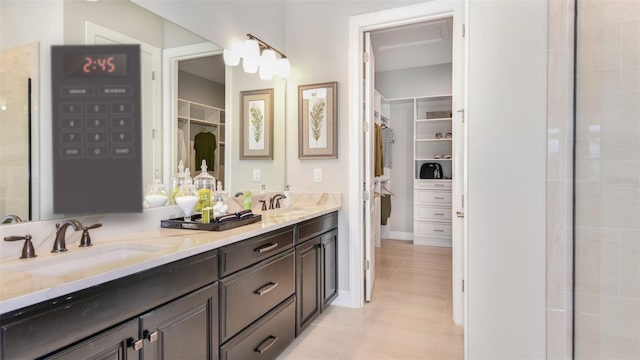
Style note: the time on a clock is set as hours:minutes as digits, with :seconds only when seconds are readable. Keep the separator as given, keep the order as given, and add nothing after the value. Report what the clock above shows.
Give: 2:45
